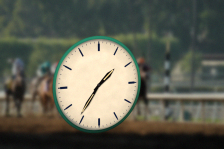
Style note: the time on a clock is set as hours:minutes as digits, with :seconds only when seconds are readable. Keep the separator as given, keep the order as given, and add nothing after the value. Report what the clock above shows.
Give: 1:36
